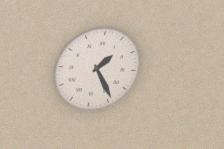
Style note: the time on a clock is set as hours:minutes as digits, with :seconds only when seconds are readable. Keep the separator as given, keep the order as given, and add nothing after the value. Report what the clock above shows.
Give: 1:24
